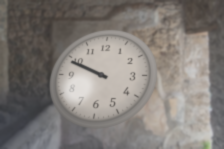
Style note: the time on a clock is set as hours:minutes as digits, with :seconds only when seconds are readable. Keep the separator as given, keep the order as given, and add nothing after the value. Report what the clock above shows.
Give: 9:49
